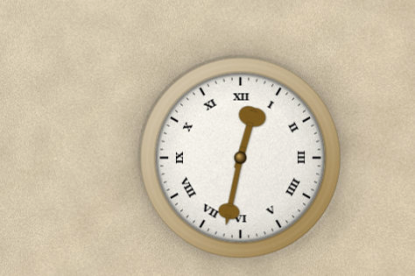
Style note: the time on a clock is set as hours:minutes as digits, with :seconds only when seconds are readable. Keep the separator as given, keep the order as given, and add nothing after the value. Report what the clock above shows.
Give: 12:32
